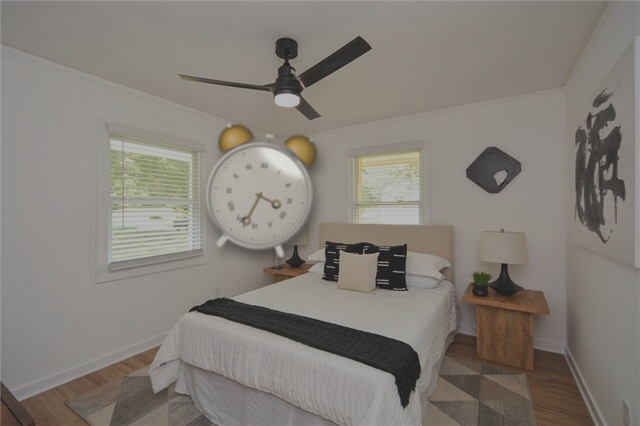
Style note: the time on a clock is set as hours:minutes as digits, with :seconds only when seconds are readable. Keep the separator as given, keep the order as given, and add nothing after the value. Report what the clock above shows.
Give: 3:33
